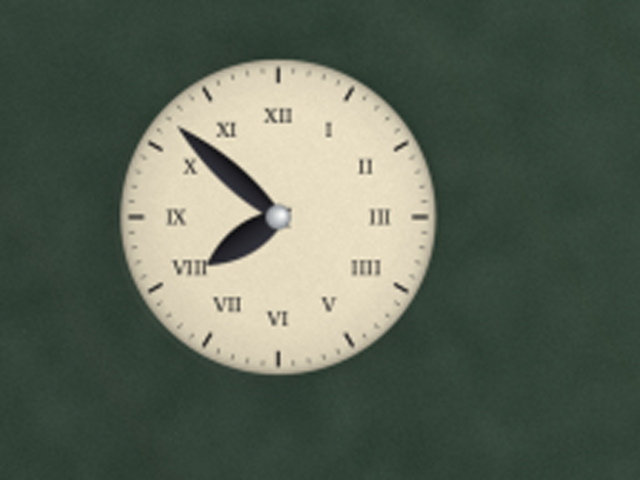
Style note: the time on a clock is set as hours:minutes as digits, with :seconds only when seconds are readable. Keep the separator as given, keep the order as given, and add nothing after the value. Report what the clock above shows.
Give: 7:52
